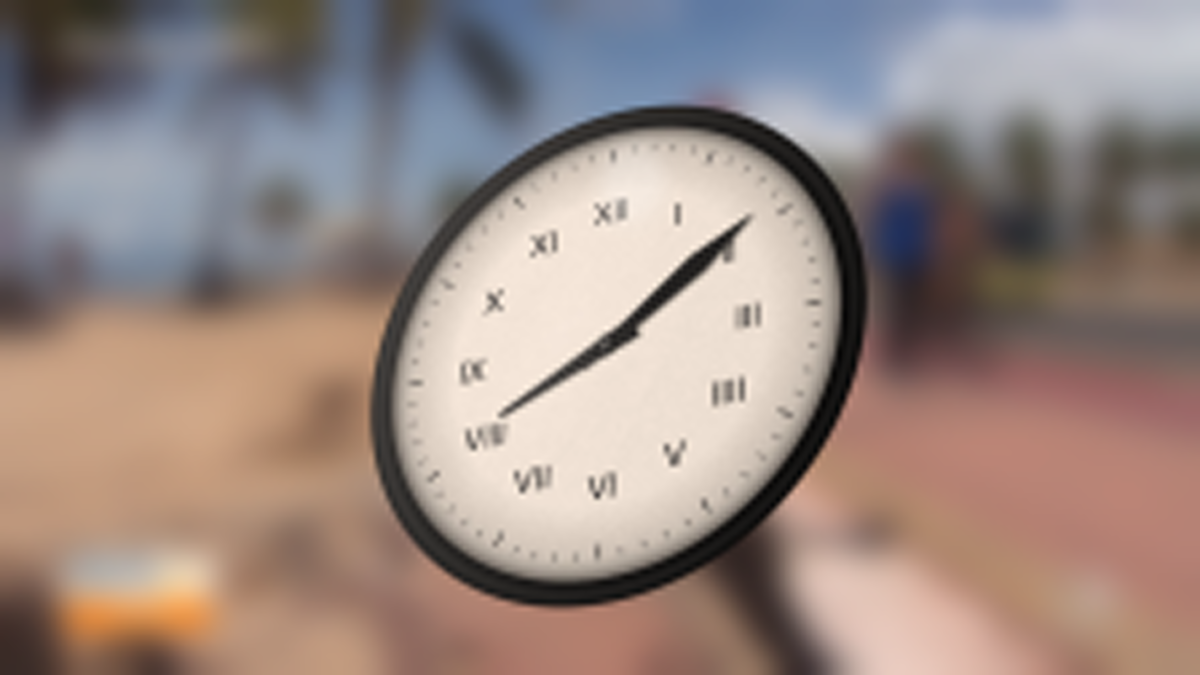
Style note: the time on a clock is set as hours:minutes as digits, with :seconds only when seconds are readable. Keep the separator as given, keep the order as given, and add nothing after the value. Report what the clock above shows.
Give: 8:09
